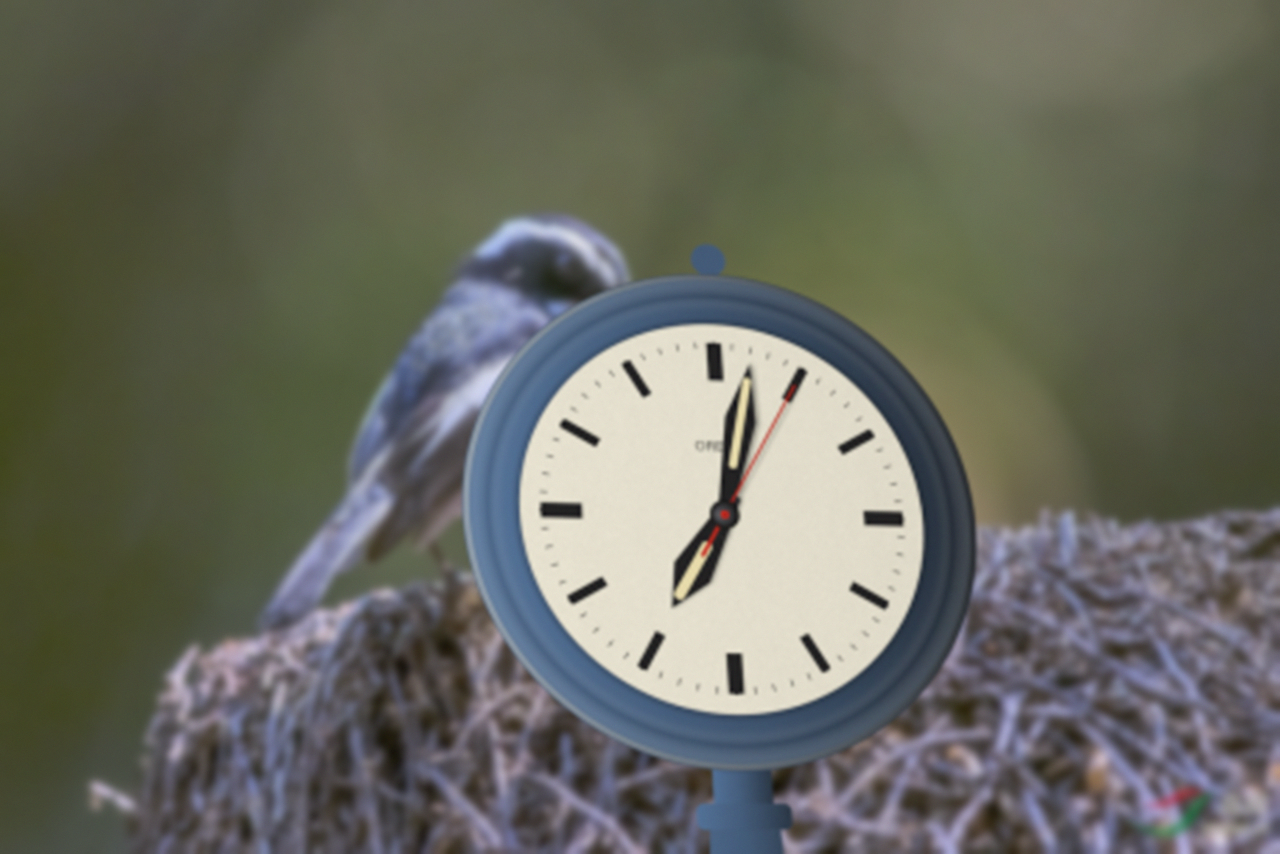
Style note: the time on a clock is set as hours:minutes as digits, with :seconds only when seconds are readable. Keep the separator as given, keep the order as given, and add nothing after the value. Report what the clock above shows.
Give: 7:02:05
